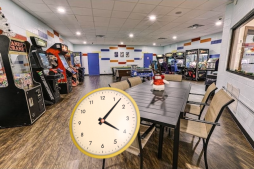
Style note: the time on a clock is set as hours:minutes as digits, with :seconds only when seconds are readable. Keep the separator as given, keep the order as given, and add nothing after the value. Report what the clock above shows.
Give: 4:07
